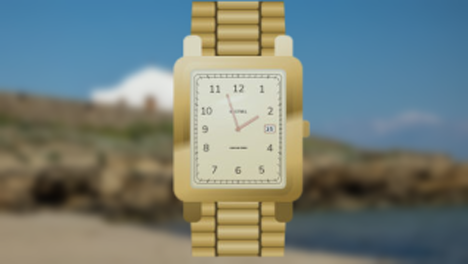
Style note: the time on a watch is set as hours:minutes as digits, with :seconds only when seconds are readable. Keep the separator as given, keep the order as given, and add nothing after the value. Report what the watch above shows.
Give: 1:57
